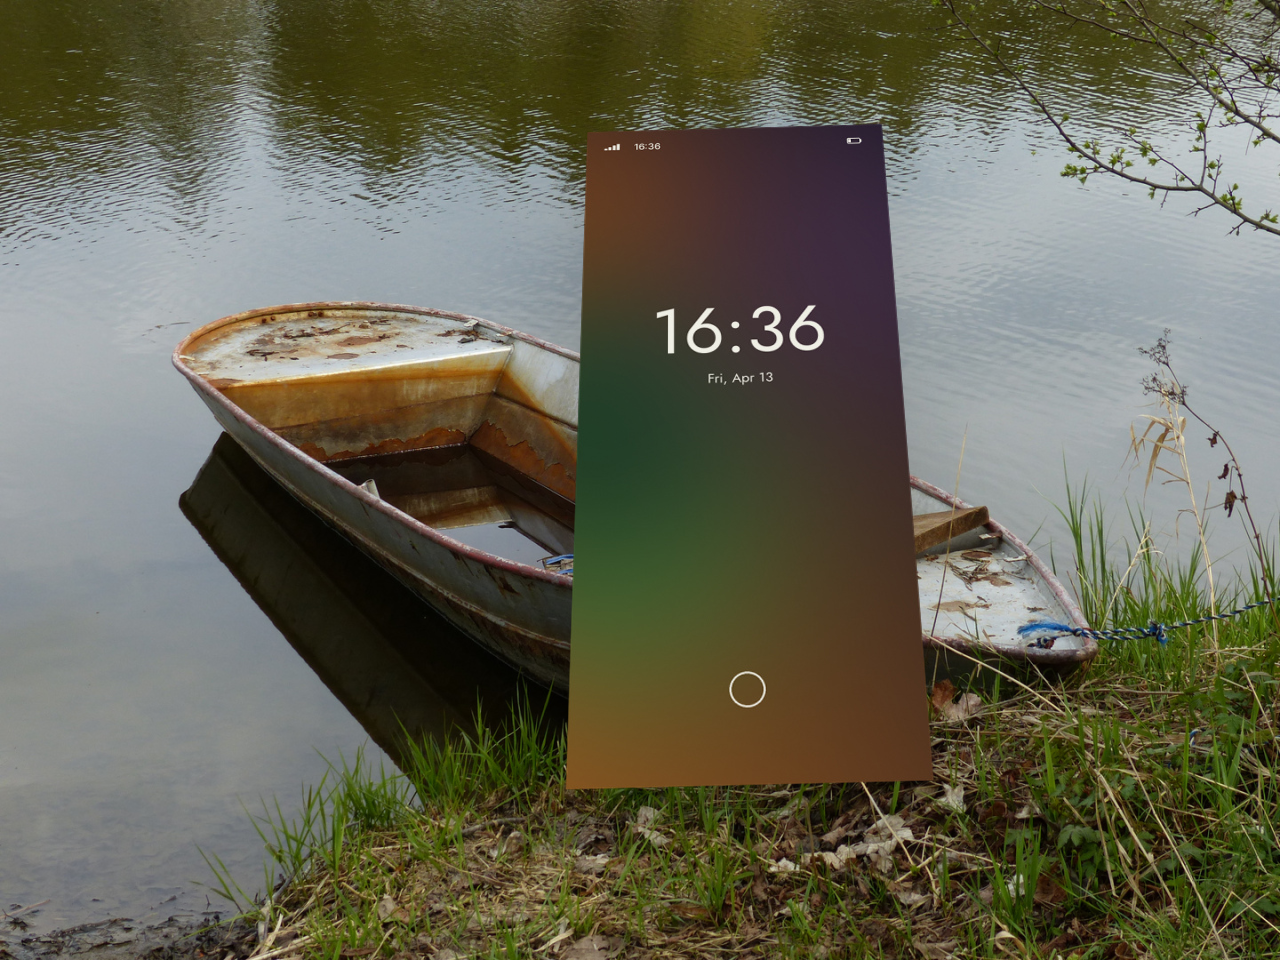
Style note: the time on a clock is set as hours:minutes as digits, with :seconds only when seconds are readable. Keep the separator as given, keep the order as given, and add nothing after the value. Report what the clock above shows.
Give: 16:36
